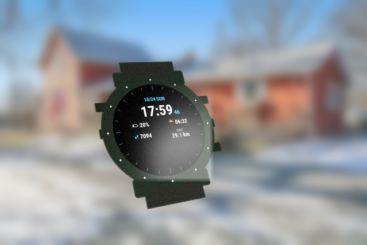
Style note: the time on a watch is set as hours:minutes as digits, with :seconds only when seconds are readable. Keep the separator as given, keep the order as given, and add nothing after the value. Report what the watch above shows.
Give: 17:59
